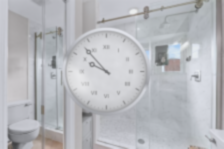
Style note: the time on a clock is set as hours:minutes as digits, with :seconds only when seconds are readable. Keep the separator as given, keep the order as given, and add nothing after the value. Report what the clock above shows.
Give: 9:53
